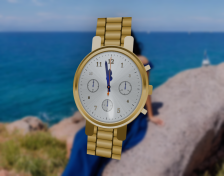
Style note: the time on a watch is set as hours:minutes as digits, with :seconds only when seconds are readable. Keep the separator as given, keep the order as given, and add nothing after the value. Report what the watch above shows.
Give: 11:58
